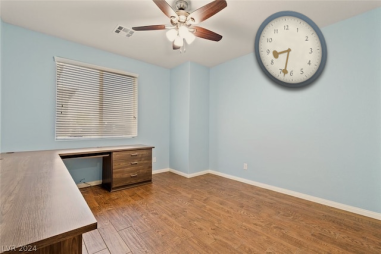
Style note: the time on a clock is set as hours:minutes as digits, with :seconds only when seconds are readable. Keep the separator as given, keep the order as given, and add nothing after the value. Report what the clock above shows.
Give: 8:33
